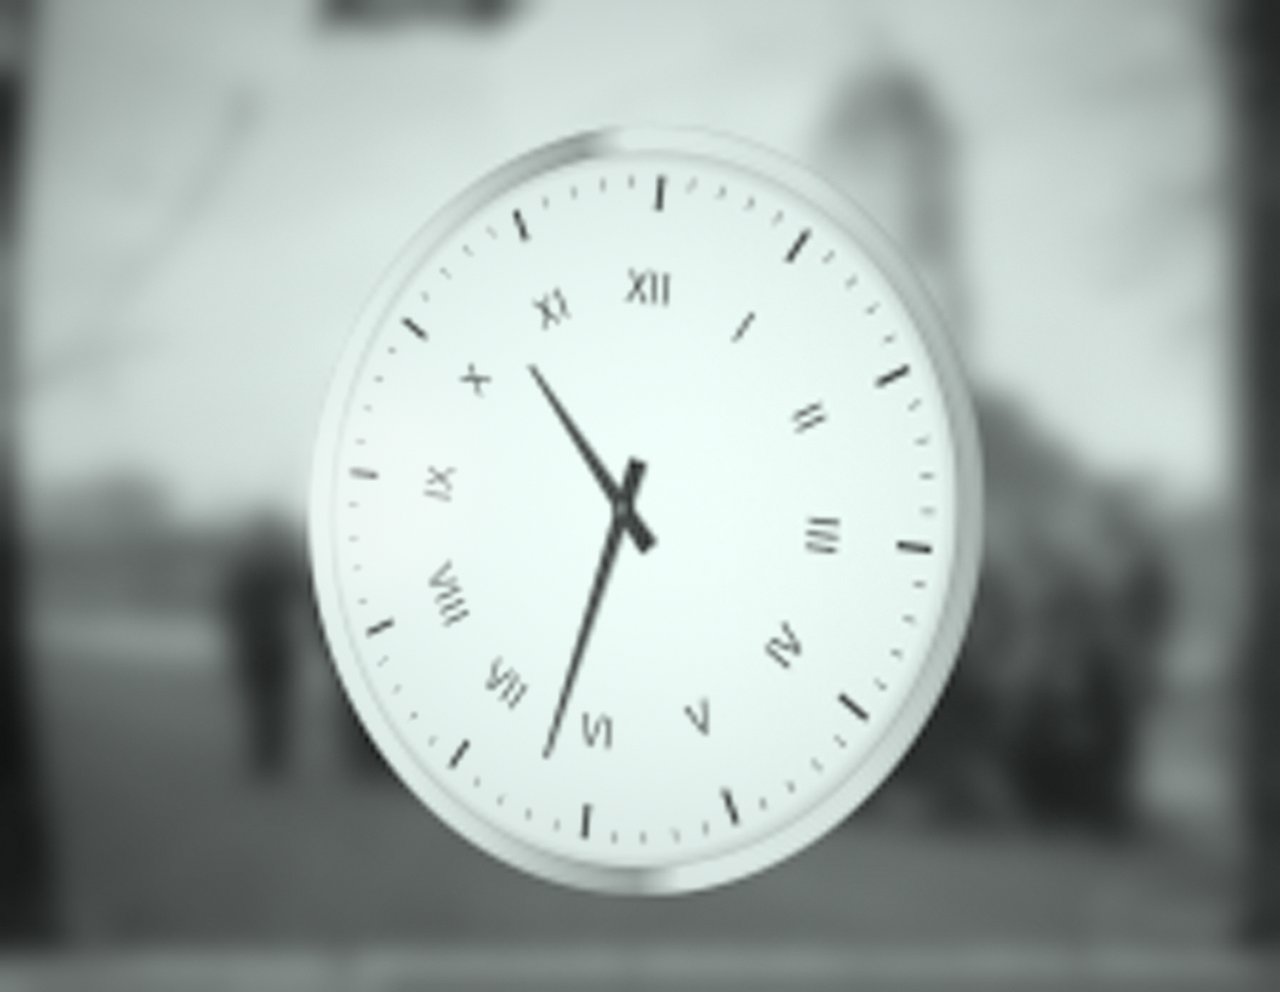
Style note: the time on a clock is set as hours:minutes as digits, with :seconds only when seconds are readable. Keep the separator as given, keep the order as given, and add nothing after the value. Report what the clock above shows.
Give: 10:32
